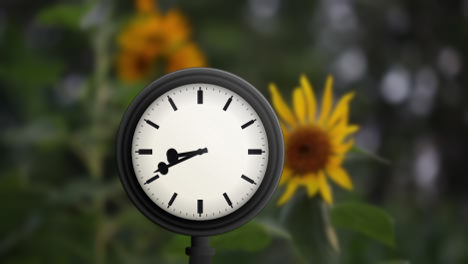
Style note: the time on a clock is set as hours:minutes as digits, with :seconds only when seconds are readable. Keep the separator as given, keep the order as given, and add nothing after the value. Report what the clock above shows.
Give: 8:41
